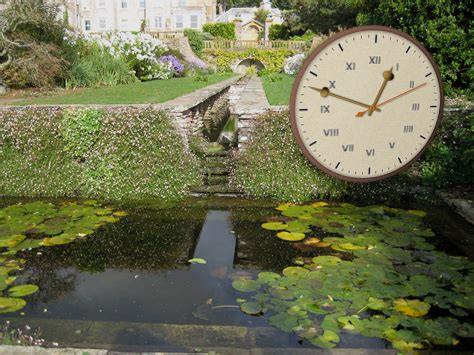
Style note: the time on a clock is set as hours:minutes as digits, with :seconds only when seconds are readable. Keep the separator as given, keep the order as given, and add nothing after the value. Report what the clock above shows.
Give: 12:48:11
